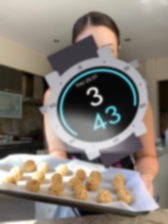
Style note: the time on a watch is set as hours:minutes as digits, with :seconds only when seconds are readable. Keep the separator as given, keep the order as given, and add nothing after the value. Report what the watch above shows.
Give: 3:43
